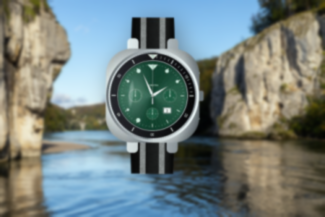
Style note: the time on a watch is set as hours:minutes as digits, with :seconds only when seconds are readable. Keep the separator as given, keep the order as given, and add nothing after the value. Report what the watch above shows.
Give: 1:56
